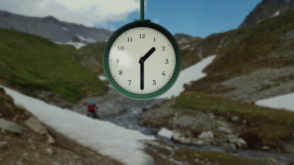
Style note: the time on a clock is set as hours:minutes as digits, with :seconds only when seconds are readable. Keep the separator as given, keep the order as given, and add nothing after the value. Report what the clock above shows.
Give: 1:30
